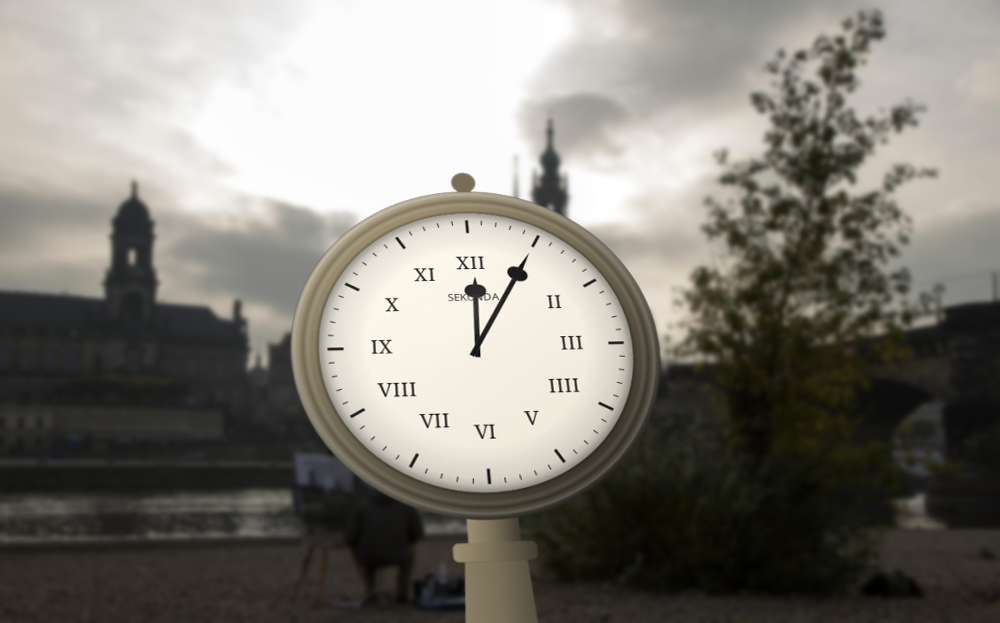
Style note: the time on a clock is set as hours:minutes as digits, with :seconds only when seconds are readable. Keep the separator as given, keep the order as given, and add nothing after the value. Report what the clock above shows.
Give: 12:05
